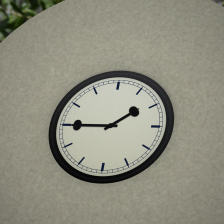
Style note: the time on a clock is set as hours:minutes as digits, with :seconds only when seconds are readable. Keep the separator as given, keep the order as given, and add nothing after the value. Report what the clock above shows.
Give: 1:45
